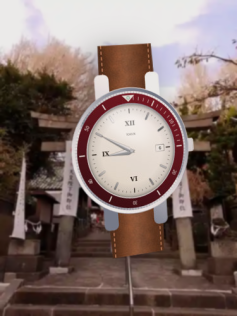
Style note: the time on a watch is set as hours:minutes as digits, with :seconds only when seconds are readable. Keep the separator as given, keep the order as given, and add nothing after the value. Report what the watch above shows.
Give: 8:50
